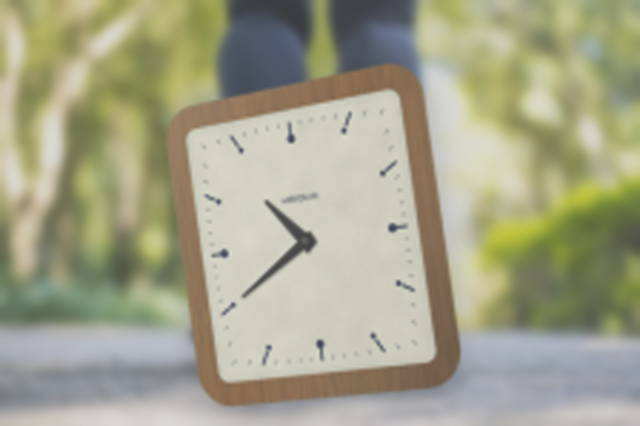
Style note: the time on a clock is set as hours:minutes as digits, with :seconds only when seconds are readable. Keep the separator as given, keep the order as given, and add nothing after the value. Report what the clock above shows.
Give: 10:40
